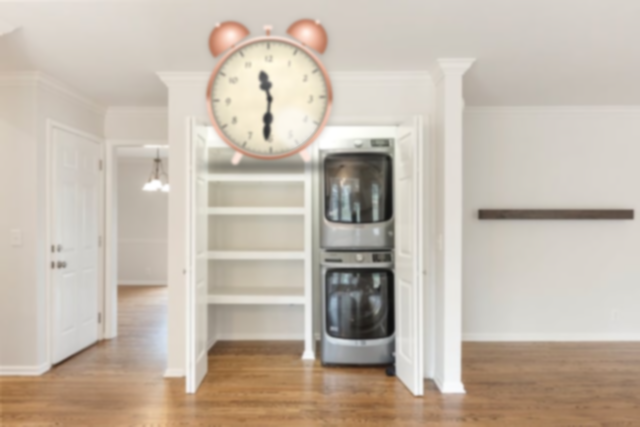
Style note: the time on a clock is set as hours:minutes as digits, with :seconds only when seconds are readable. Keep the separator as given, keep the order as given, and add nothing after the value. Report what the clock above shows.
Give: 11:31
